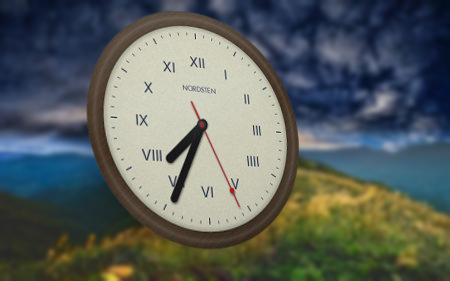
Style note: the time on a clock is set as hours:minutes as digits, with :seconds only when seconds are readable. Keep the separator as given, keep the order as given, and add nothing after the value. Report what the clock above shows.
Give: 7:34:26
